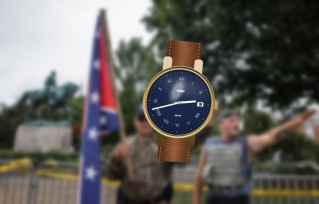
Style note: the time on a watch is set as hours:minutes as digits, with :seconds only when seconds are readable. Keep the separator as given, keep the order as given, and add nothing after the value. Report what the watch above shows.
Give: 2:42
